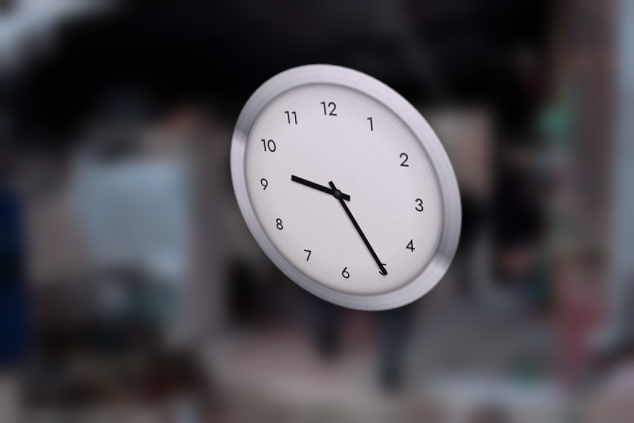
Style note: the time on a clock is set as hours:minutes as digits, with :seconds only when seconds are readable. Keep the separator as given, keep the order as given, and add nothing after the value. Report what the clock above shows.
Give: 9:25
